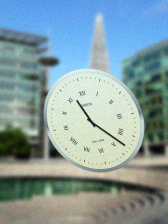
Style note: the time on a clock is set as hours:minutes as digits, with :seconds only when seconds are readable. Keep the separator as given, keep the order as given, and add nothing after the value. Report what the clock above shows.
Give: 11:23
